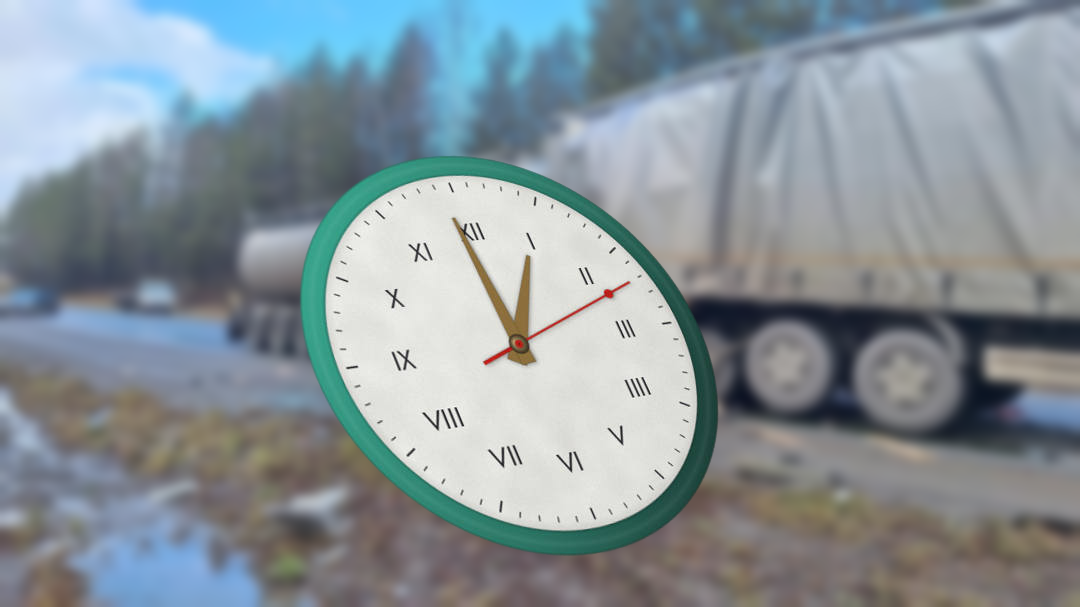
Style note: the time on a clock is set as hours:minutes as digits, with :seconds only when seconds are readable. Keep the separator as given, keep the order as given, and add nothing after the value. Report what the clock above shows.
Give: 12:59:12
